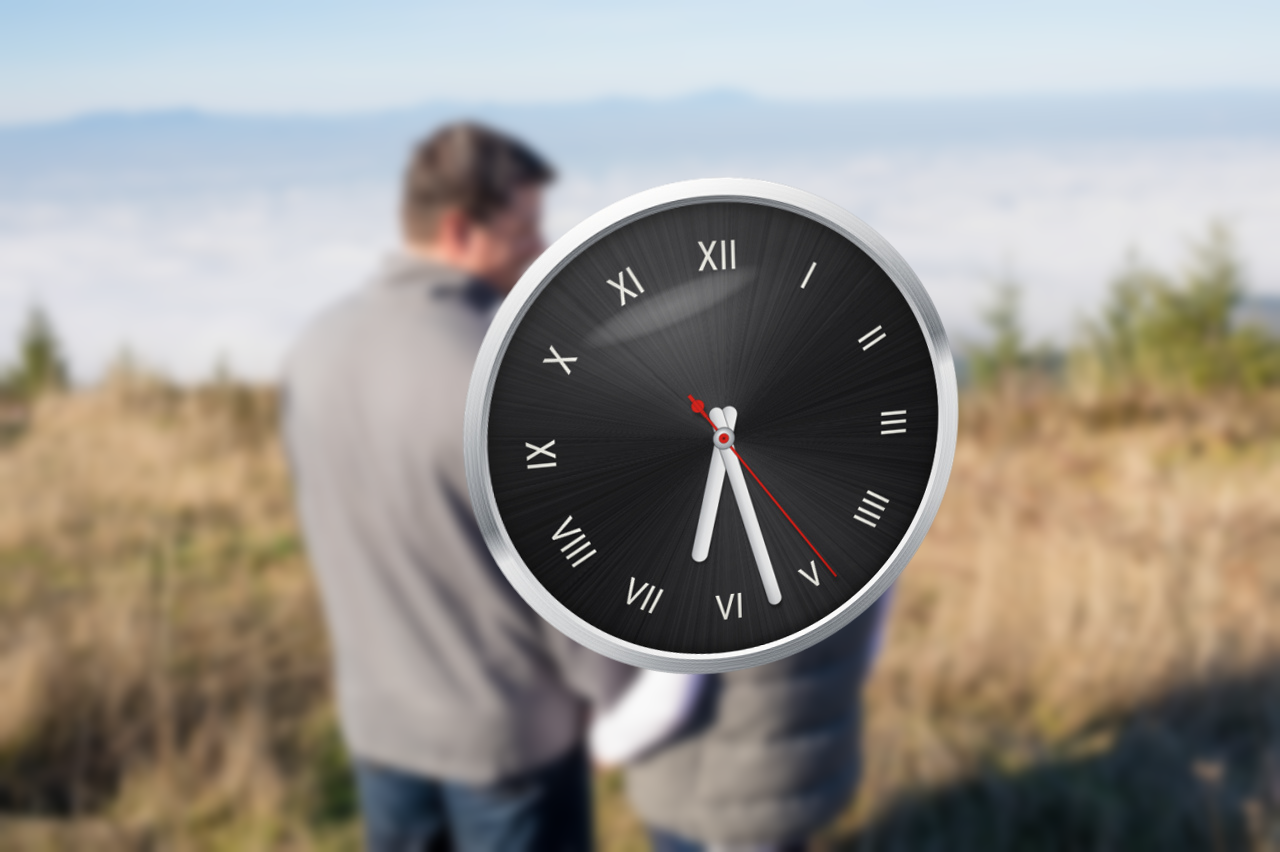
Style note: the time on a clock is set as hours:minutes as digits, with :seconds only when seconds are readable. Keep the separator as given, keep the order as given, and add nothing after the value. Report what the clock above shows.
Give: 6:27:24
